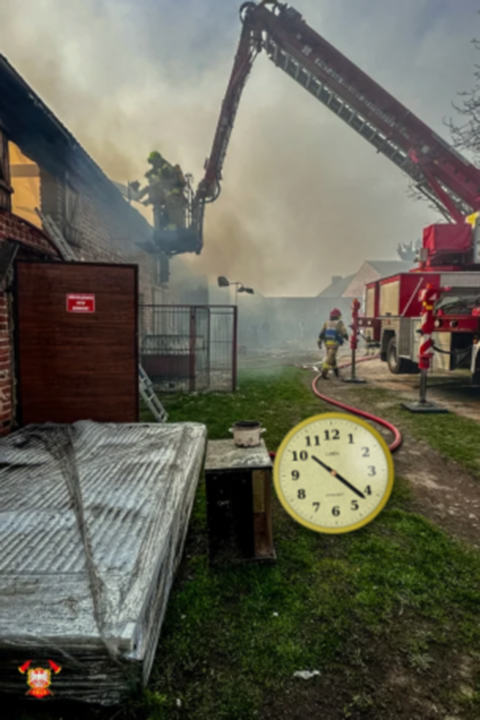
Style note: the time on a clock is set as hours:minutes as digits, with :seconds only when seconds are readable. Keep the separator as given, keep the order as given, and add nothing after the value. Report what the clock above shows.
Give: 10:22
